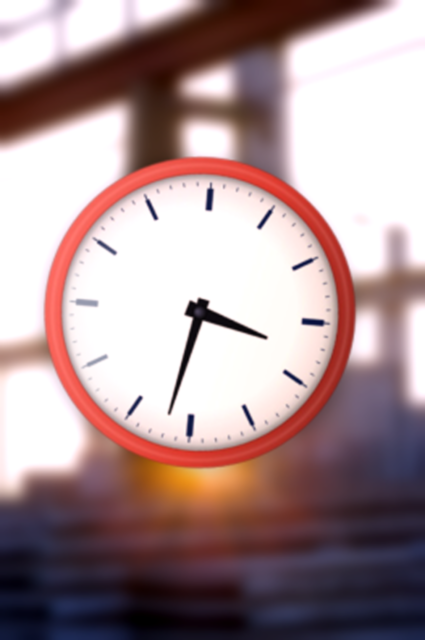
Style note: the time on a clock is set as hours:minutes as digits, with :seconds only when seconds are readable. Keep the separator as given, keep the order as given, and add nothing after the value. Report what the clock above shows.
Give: 3:32
